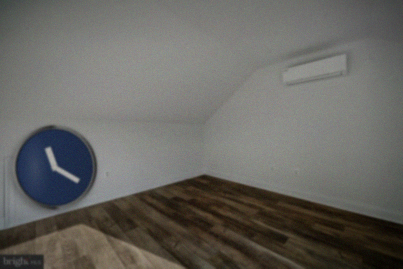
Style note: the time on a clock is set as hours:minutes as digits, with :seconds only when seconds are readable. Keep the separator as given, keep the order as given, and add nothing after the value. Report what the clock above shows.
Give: 11:20
